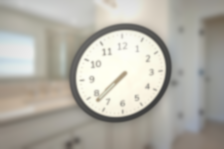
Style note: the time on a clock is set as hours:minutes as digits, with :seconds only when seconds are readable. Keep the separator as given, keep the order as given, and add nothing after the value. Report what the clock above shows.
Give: 7:38
